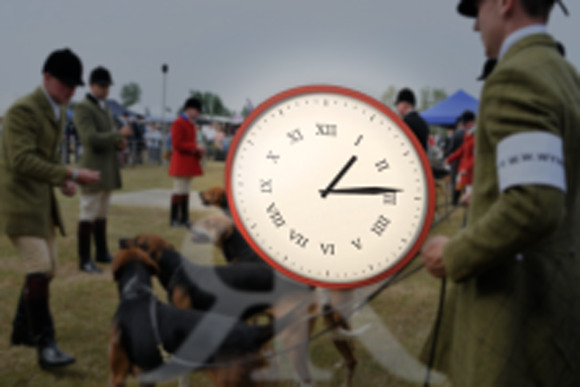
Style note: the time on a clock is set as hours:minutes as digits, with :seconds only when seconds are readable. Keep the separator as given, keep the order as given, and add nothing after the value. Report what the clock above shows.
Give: 1:14
